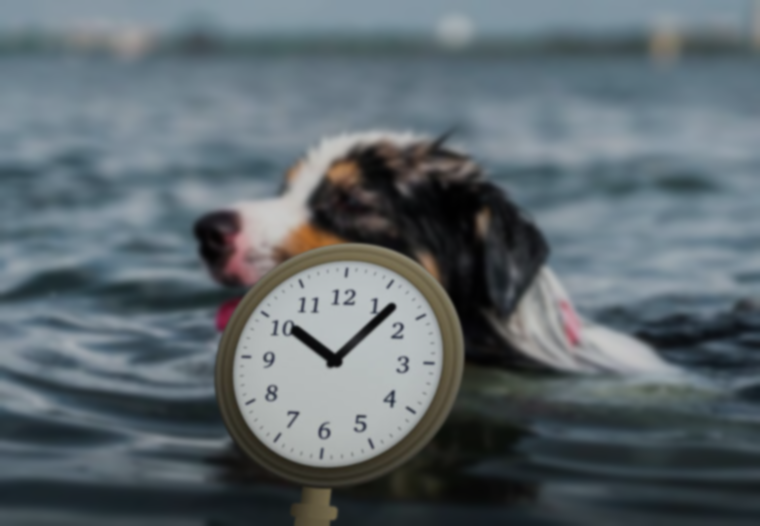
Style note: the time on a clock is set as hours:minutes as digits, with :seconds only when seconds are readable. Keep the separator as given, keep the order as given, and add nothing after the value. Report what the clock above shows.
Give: 10:07
